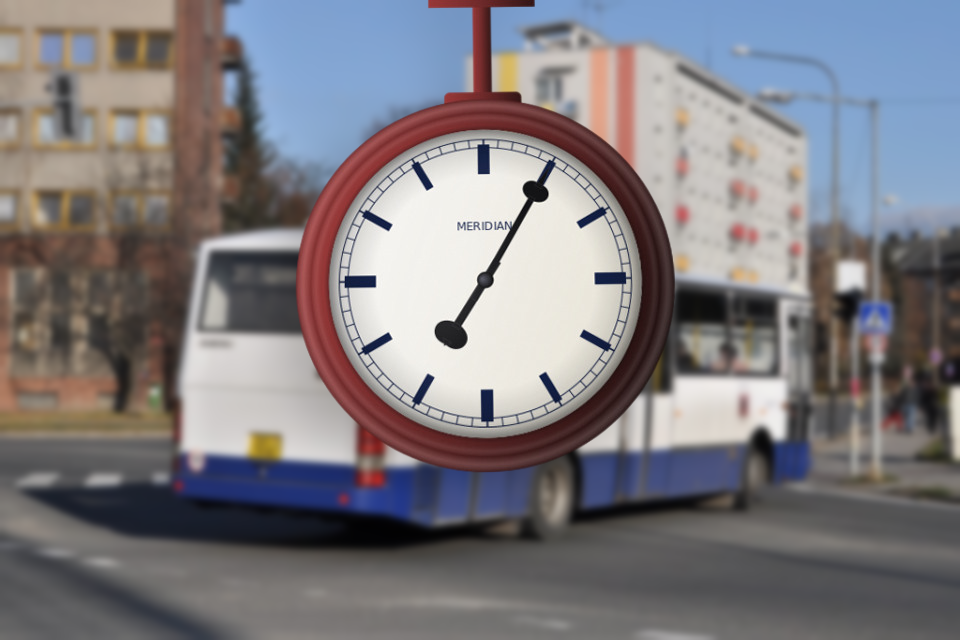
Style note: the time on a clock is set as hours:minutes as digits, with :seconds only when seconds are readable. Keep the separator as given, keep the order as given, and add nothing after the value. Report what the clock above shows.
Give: 7:05
